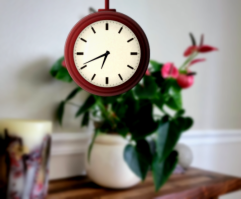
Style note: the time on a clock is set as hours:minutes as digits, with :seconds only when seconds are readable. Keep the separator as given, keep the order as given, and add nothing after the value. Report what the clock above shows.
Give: 6:41
